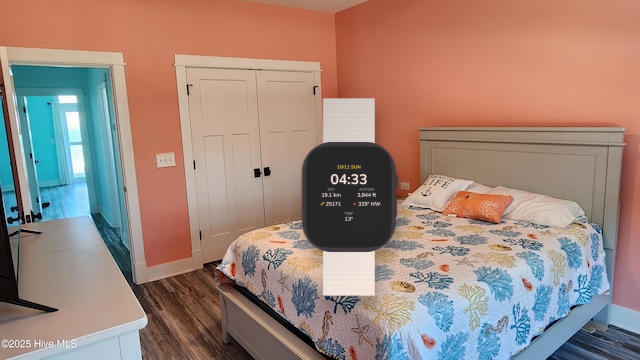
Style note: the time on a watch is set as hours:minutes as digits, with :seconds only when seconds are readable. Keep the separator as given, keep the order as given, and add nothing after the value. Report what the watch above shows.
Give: 4:33
